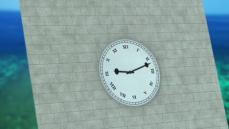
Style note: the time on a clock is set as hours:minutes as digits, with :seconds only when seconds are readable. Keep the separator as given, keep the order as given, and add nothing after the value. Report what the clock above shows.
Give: 9:12
